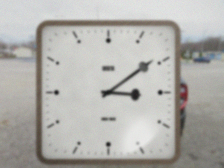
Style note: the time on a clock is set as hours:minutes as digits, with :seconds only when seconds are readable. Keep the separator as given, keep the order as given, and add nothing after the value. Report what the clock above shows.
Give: 3:09
